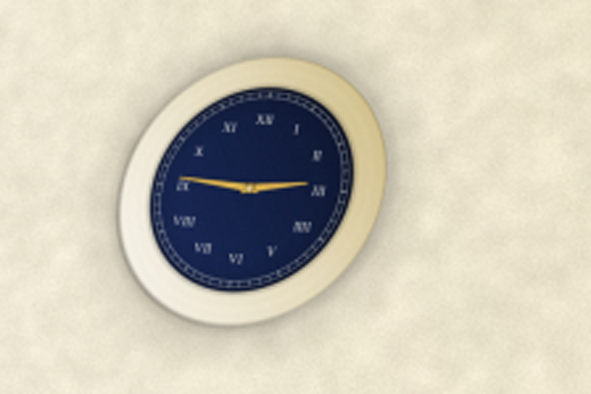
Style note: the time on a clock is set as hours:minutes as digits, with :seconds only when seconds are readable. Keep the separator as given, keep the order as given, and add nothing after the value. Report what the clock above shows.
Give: 2:46
